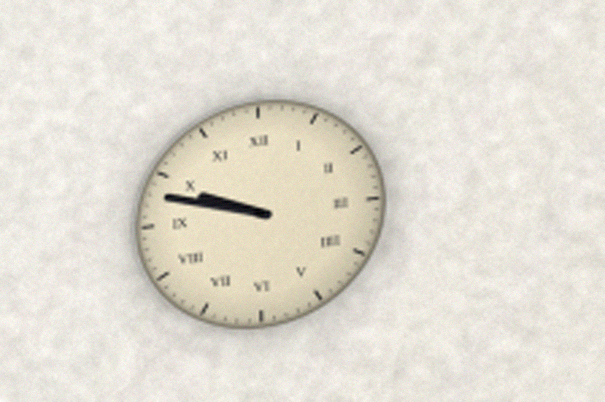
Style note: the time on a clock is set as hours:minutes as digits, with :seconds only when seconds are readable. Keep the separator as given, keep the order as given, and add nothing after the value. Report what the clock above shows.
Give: 9:48
